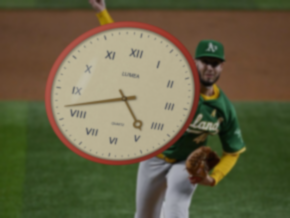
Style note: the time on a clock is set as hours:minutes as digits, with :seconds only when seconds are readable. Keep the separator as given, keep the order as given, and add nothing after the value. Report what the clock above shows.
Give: 4:42
